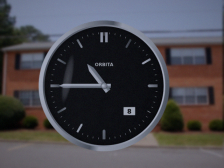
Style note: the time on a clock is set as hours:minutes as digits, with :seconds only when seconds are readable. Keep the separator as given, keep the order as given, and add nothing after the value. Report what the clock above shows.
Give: 10:45
